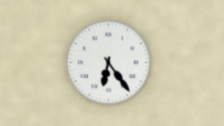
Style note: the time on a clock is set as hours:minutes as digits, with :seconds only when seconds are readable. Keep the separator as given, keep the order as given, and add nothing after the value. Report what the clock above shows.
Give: 6:24
